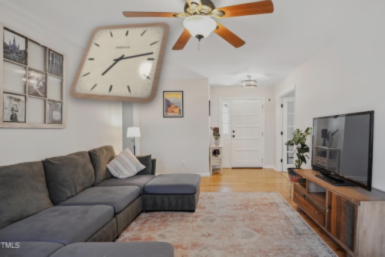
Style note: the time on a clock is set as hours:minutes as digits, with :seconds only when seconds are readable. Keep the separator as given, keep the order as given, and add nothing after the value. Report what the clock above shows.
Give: 7:13
